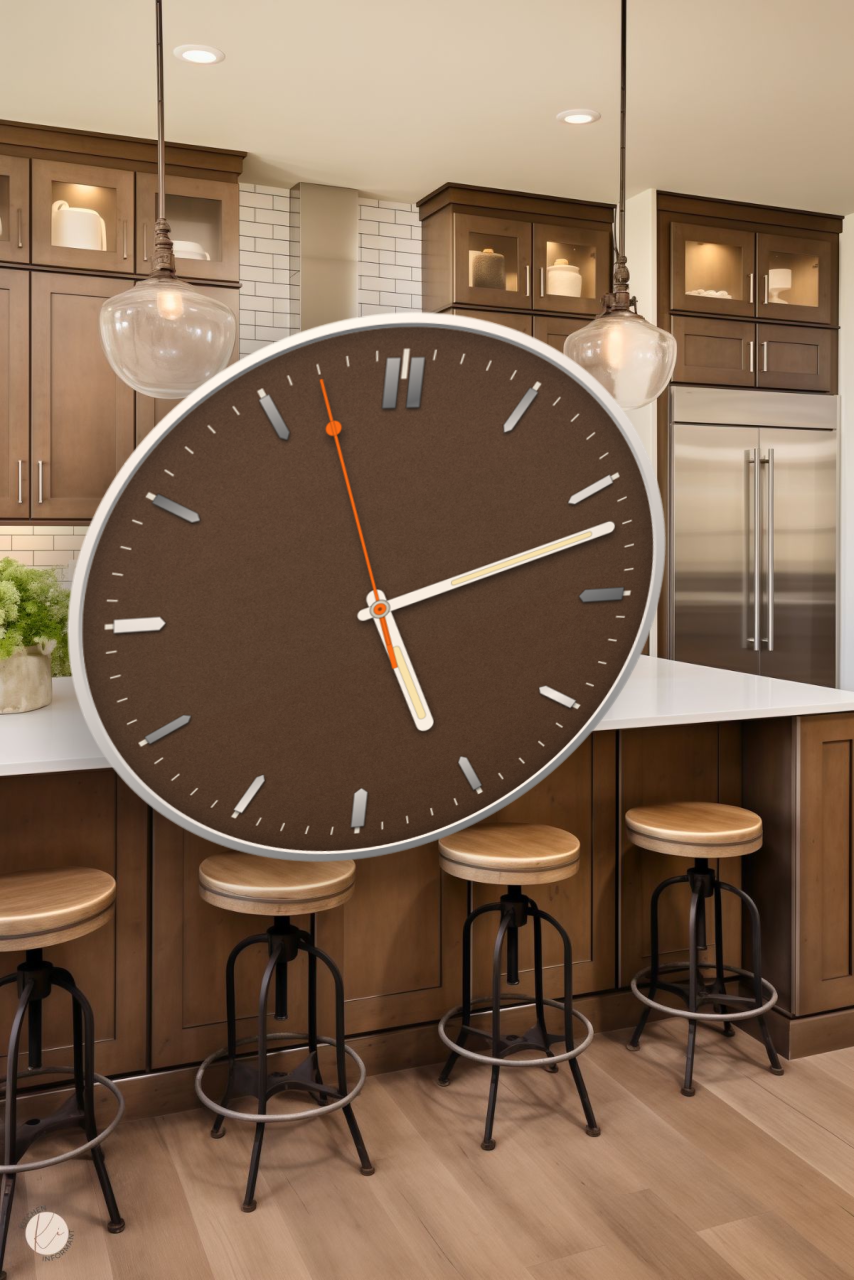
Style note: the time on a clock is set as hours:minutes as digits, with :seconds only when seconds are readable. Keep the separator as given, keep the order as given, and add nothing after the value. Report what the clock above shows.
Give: 5:11:57
